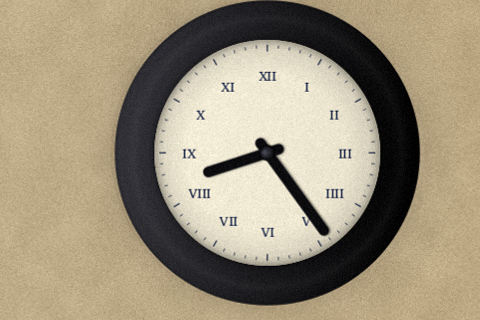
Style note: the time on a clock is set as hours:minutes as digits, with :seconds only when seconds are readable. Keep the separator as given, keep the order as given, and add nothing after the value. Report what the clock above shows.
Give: 8:24
